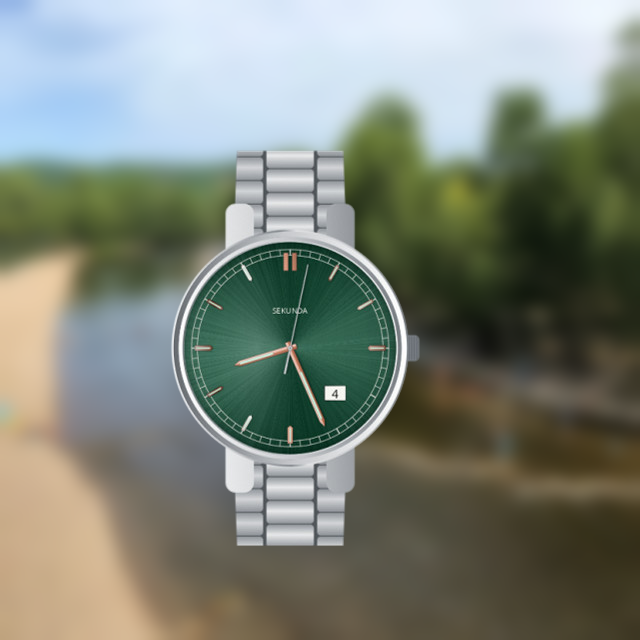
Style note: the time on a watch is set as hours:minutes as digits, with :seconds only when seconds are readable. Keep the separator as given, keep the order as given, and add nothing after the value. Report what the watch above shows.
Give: 8:26:02
